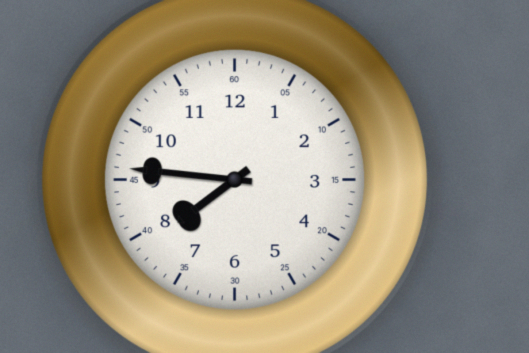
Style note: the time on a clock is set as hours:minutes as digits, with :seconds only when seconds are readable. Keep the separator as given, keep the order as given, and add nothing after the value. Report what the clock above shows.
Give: 7:46
